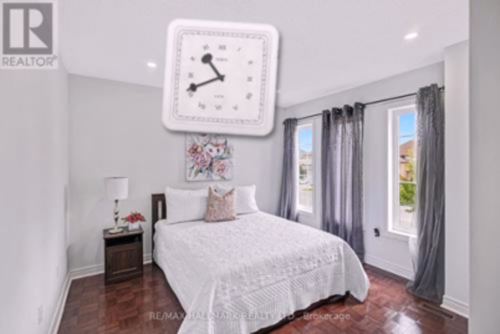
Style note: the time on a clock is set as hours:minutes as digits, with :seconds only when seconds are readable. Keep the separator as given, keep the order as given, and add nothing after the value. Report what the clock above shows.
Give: 10:41
